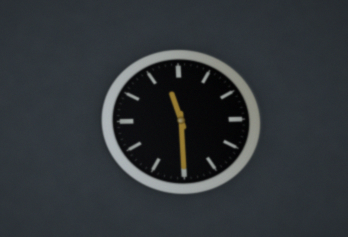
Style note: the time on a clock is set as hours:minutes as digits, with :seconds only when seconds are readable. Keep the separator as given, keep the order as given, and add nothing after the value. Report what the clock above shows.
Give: 11:30
